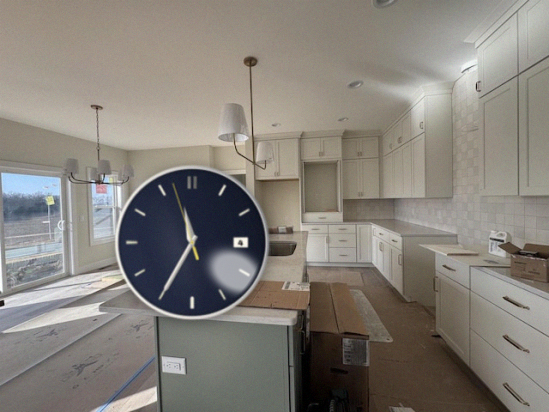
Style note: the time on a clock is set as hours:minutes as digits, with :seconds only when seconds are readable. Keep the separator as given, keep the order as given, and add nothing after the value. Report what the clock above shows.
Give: 11:34:57
